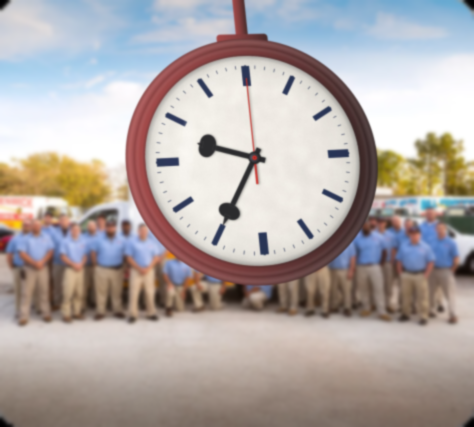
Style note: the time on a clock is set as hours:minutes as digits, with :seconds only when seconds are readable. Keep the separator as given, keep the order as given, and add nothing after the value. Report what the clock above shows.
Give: 9:35:00
